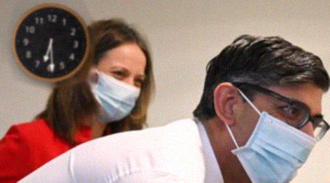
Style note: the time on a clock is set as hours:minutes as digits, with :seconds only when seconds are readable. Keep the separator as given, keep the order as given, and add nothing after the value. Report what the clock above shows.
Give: 6:29
